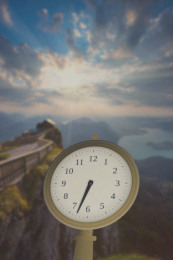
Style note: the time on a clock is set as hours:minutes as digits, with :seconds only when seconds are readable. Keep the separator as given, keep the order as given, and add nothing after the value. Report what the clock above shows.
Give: 6:33
